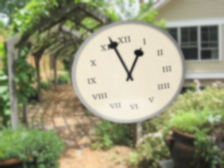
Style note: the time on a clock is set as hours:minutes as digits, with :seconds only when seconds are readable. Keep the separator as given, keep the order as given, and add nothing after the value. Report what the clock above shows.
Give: 12:57
